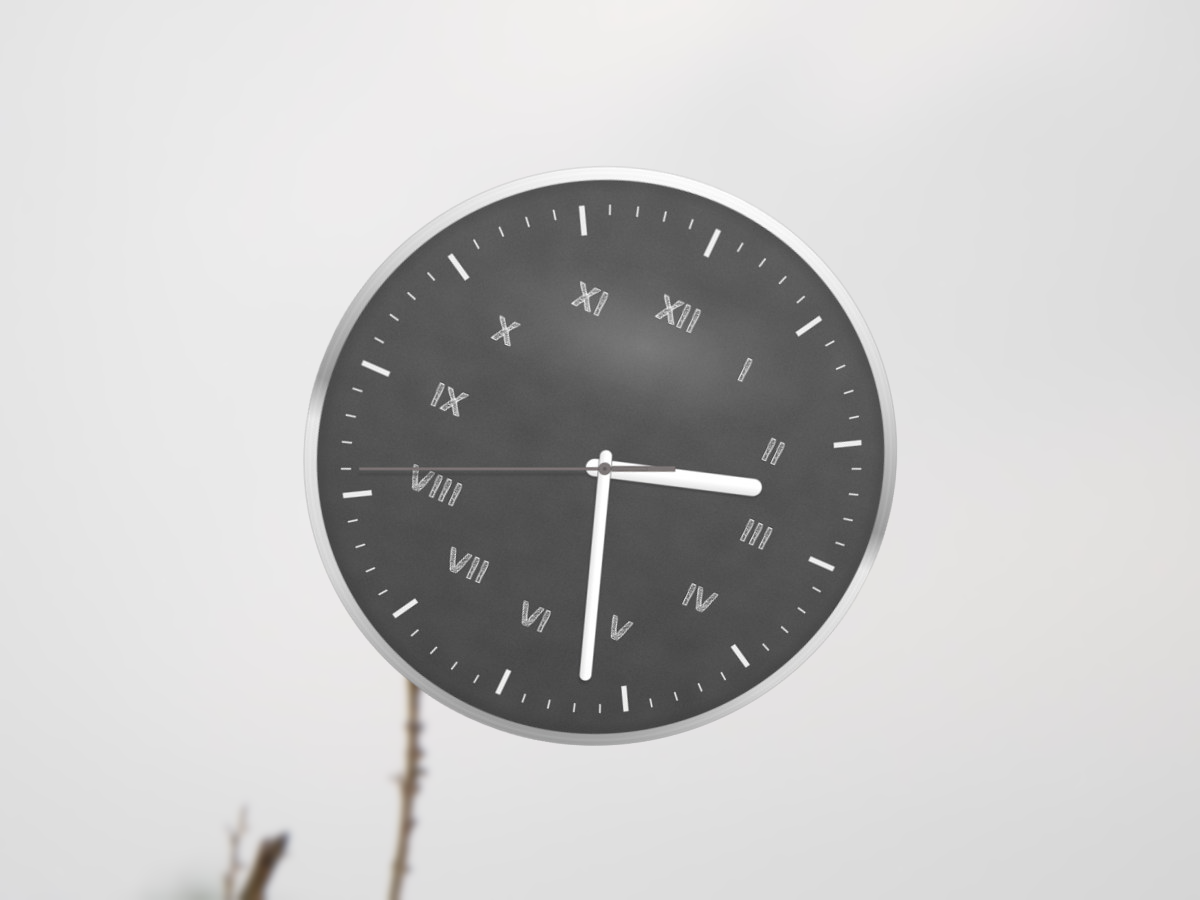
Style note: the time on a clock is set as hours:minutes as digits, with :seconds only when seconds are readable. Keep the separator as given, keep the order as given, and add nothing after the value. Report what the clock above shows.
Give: 2:26:41
